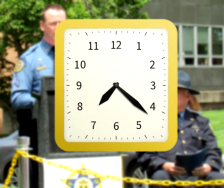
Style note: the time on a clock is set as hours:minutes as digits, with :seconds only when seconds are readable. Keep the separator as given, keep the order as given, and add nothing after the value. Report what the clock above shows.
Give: 7:22
